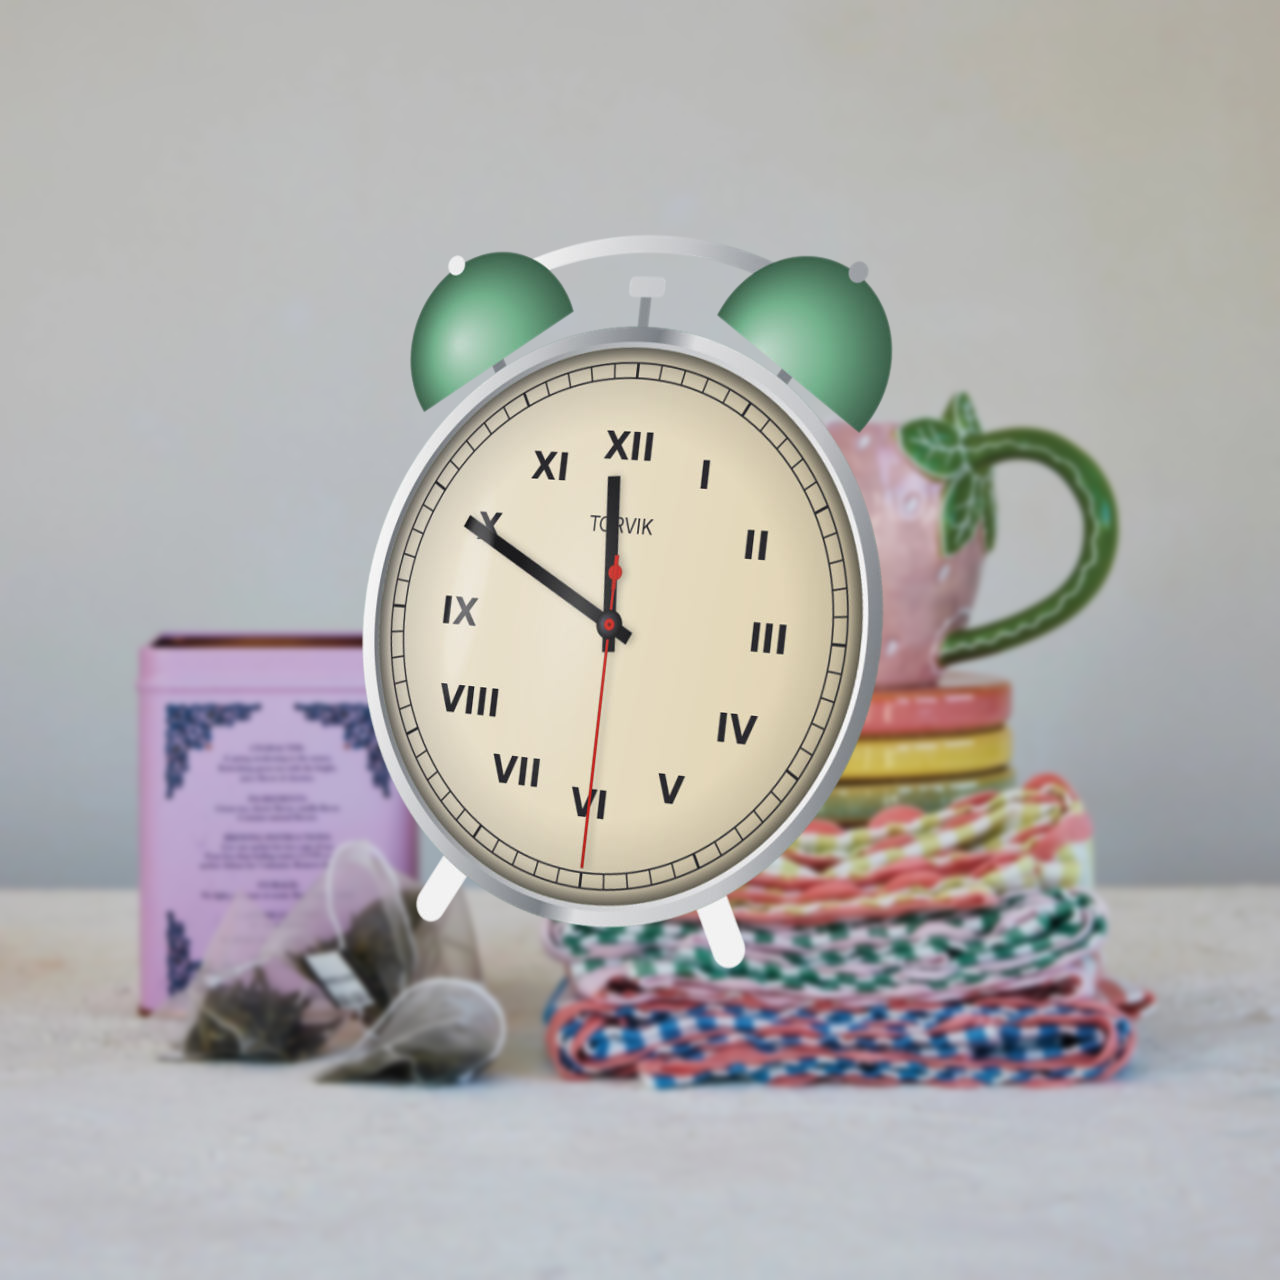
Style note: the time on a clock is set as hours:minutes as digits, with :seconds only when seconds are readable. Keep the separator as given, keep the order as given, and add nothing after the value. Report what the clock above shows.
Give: 11:49:30
